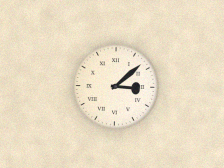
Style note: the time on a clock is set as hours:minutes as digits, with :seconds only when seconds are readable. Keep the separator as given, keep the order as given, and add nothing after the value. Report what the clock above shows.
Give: 3:08
